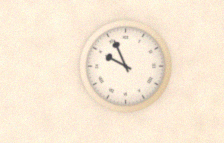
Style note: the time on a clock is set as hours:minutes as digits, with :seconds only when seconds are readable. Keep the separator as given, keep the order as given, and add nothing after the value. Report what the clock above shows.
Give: 9:56
